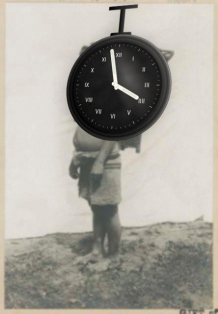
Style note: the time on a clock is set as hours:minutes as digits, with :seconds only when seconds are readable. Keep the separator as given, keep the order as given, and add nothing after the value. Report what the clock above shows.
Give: 3:58
